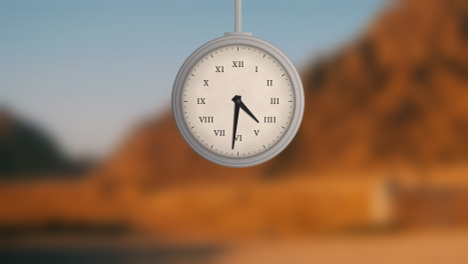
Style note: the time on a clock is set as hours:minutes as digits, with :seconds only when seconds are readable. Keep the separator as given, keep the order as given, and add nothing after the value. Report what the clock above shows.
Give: 4:31
